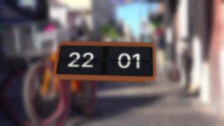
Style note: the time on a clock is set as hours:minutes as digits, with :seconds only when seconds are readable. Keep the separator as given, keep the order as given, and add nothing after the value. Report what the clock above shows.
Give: 22:01
